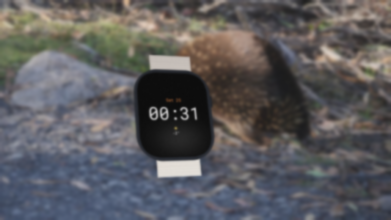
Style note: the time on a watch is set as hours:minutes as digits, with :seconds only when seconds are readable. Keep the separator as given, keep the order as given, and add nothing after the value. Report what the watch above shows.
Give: 0:31
